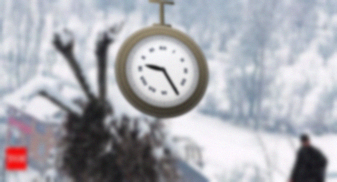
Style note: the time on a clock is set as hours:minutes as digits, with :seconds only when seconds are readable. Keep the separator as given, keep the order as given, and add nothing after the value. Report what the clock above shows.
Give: 9:25
